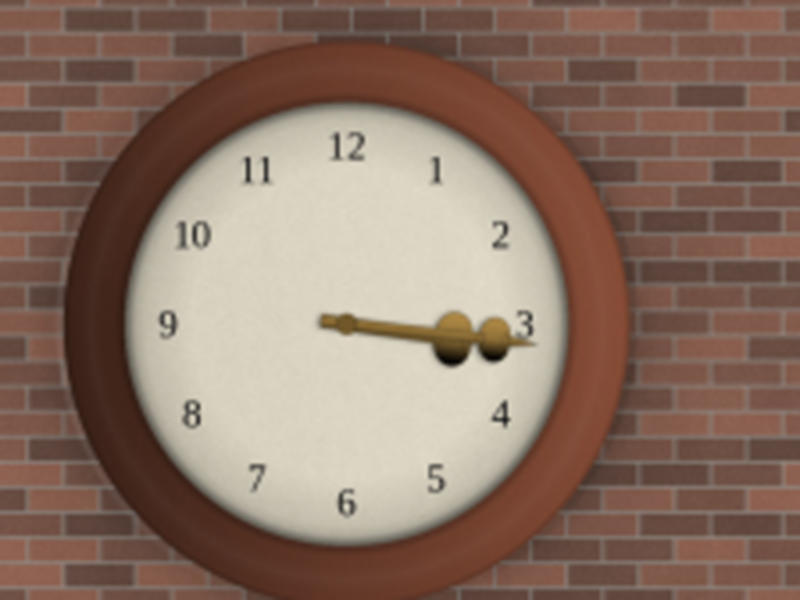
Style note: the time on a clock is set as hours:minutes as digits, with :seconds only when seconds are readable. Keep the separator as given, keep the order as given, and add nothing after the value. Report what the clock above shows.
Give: 3:16
